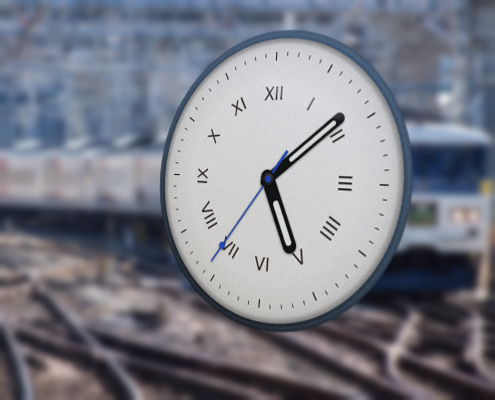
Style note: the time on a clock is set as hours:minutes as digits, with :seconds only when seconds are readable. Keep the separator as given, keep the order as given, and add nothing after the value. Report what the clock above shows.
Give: 5:08:36
